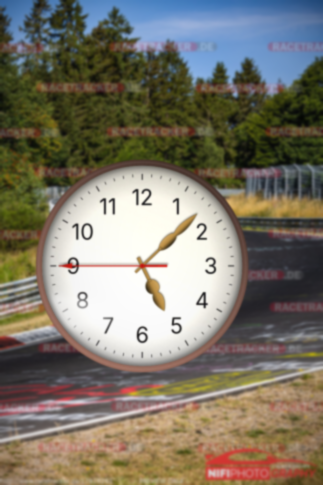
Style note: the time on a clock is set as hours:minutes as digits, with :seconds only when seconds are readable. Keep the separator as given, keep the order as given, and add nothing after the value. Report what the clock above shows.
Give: 5:07:45
